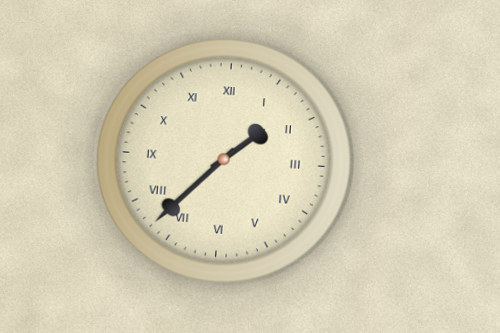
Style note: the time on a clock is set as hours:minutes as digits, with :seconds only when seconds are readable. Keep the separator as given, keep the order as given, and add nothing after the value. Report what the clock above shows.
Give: 1:37
